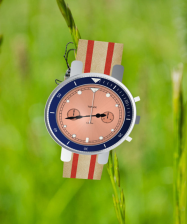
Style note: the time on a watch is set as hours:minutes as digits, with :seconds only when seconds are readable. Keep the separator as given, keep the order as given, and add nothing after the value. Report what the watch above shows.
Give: 2:43
